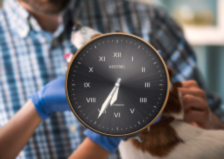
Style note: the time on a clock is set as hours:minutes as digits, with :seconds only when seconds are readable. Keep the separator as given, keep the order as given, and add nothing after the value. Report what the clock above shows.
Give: 6:35
